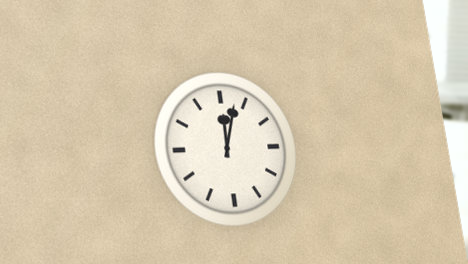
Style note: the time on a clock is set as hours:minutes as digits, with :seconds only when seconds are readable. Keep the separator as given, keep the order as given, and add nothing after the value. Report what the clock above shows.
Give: 12:03
